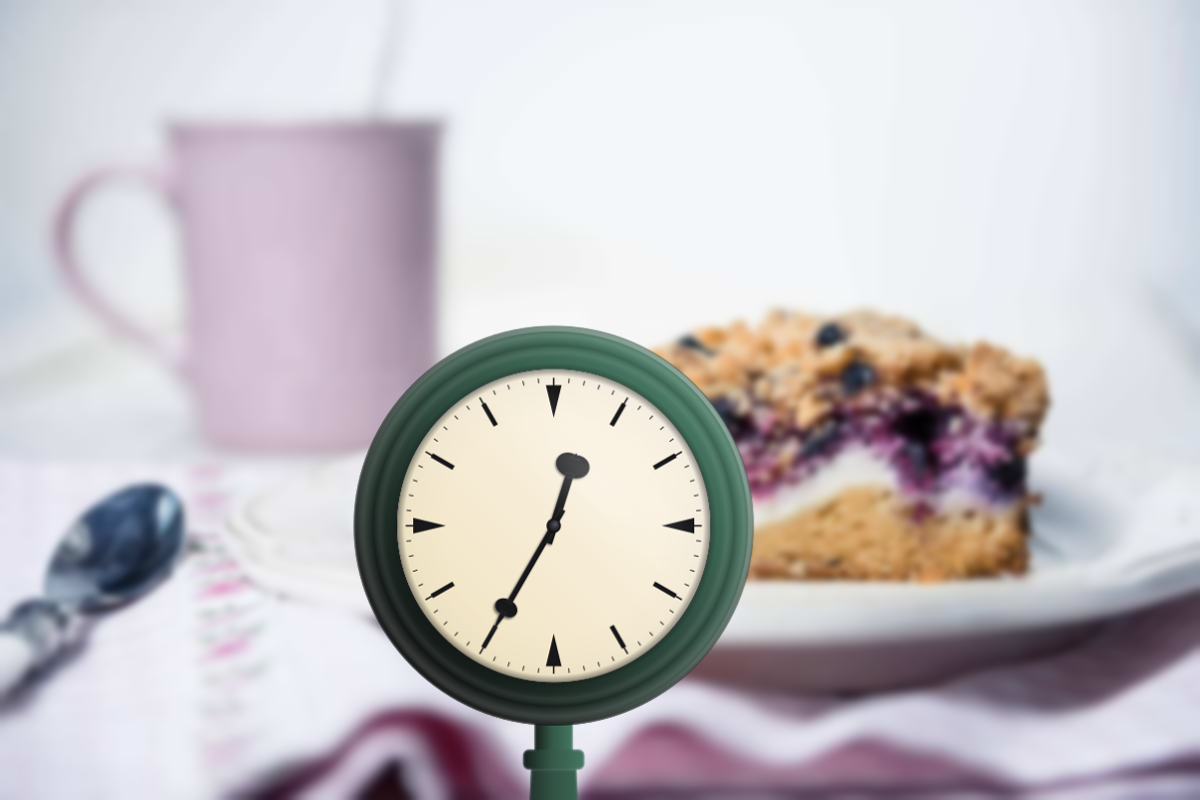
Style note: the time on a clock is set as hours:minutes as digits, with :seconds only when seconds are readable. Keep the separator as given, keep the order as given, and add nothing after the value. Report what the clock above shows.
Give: 12:35
